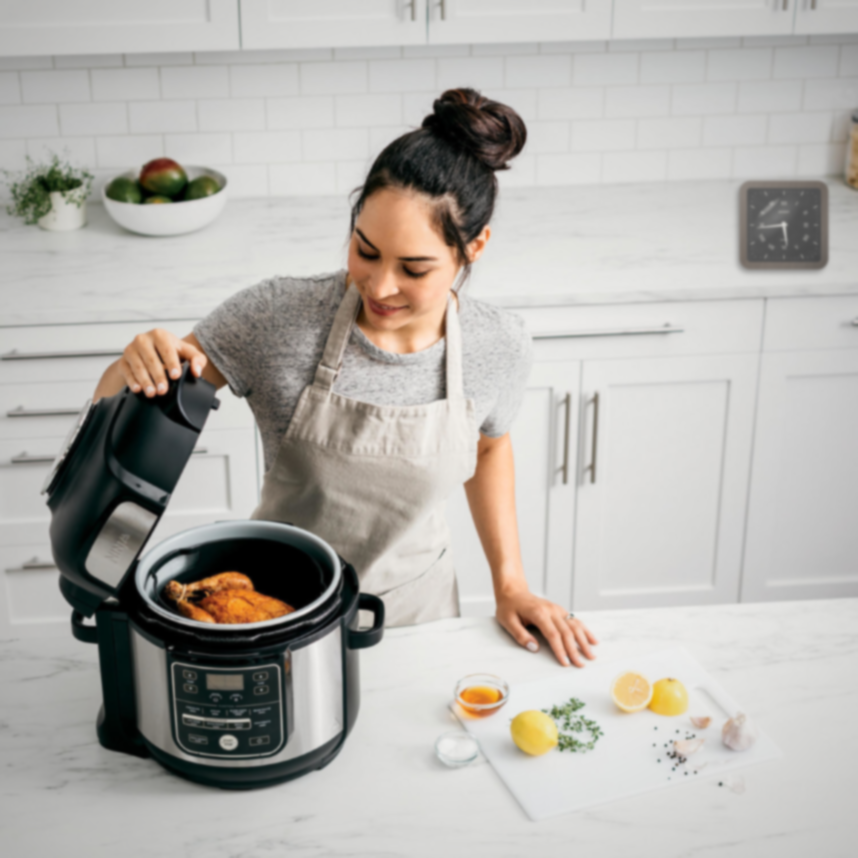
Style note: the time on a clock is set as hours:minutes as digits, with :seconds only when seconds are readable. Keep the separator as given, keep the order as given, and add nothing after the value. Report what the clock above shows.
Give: 5:44
